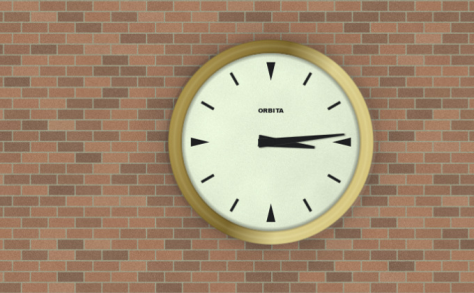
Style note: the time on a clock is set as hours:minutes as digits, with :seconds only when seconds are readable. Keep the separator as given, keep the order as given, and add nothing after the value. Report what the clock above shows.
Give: 3:14
